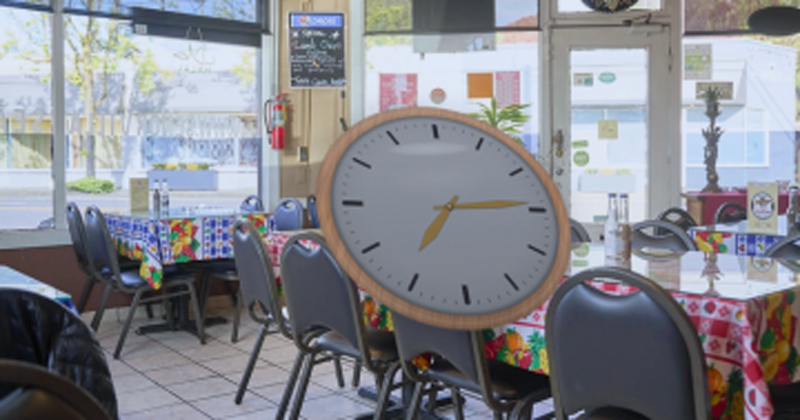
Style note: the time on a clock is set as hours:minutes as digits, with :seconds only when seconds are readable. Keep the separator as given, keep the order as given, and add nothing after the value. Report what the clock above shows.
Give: 7:14
